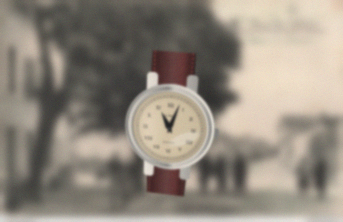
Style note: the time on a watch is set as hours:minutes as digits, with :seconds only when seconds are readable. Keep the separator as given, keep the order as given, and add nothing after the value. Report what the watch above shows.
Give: 11:03
